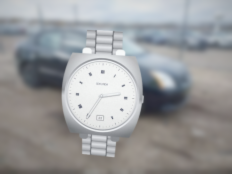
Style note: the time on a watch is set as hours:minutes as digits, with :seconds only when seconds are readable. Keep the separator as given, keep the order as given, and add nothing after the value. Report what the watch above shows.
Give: 2:35
